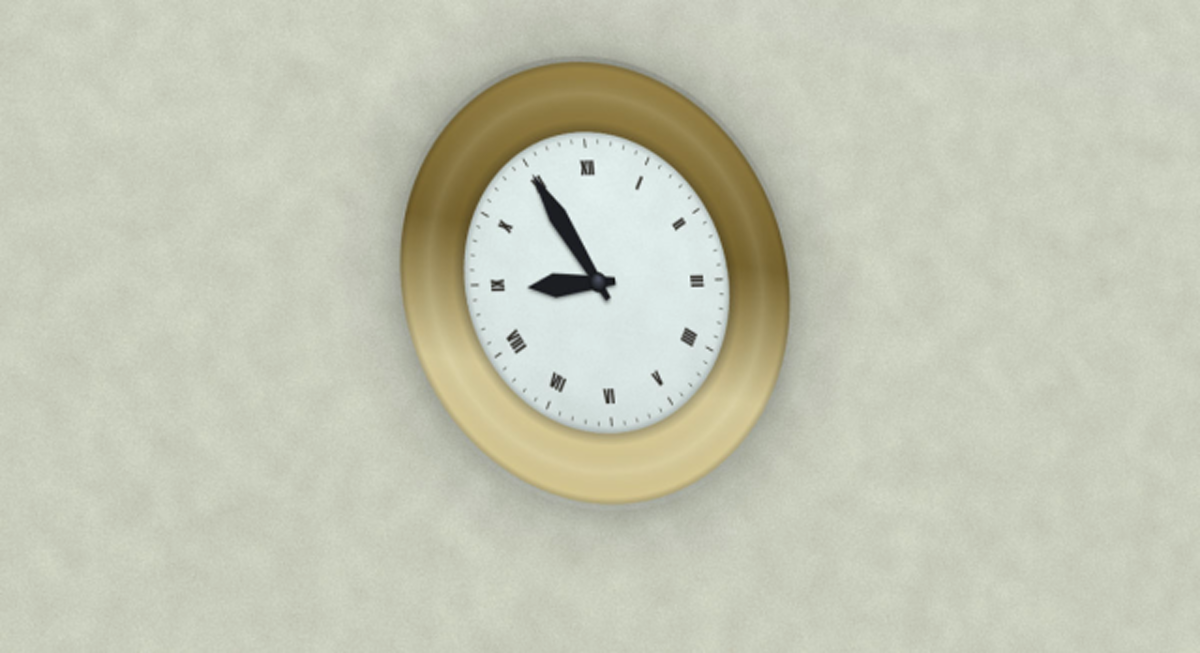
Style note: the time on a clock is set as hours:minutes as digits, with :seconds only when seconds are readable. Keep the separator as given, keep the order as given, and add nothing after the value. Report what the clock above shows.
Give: 8:55
